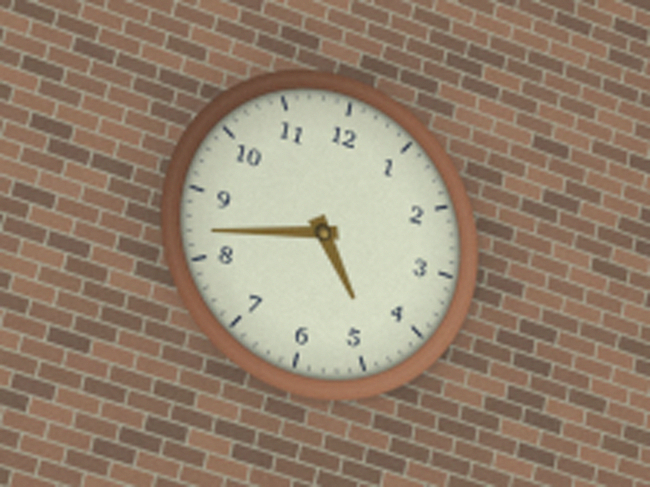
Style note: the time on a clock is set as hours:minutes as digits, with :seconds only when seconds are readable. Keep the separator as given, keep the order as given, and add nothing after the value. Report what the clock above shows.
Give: 4:42
